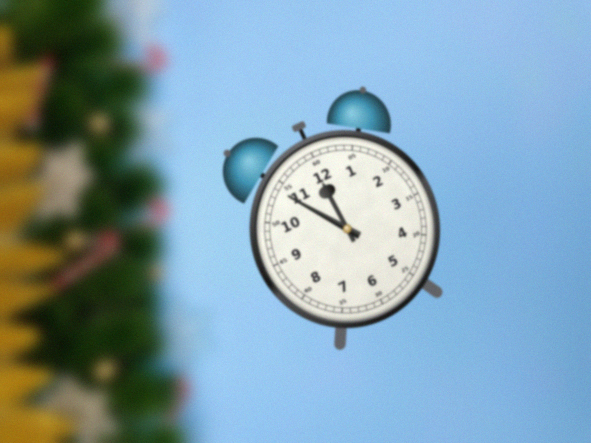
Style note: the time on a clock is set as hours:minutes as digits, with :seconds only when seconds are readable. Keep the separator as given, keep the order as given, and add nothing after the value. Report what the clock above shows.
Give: 11:54
